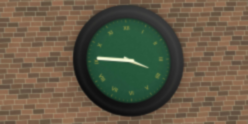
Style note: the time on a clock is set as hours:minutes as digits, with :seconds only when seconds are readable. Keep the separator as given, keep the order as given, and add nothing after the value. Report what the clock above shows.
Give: 3:46
